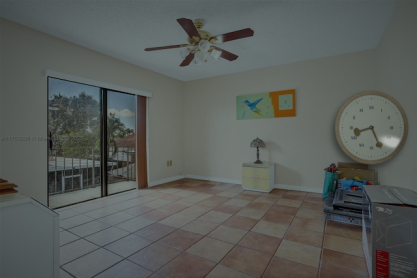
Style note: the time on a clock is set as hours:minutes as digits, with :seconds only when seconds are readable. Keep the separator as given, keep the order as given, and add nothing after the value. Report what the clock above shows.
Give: 8:26
